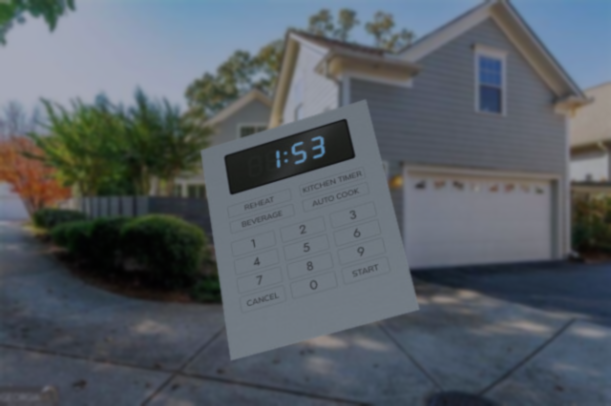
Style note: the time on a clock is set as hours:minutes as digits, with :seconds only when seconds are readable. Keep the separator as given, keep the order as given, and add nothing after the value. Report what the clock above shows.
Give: 1:53
